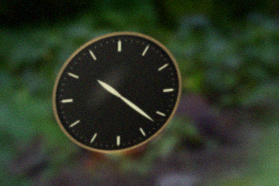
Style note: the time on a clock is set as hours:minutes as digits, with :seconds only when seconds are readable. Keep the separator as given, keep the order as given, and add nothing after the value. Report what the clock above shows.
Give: 10:22
